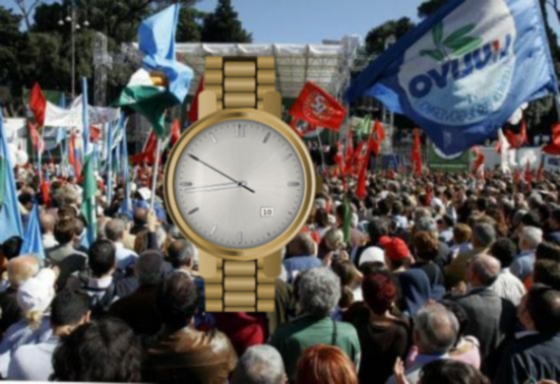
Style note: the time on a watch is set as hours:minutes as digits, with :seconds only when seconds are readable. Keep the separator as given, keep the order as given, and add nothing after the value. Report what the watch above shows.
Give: 8:43:50
